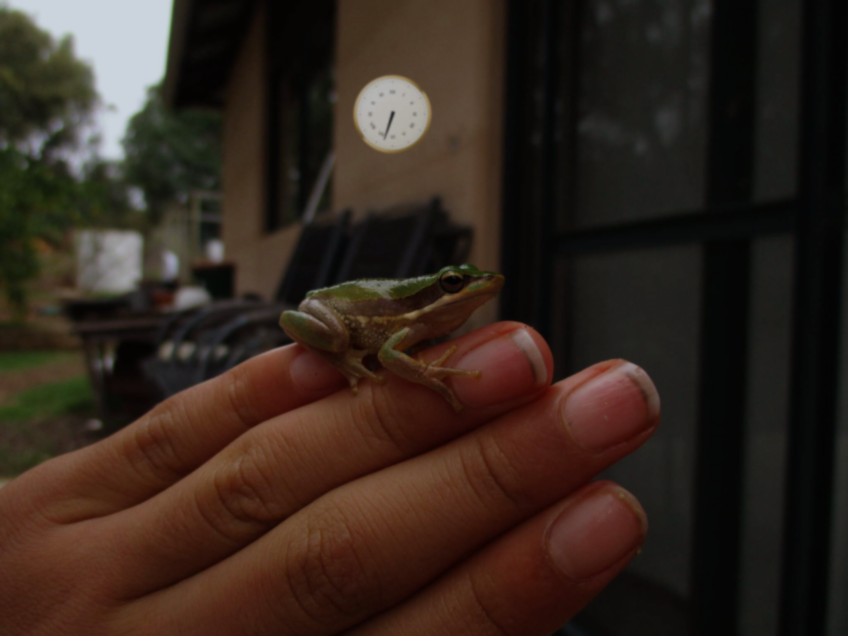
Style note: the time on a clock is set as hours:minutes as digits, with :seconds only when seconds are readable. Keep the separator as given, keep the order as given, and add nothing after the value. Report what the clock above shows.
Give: 6:33
